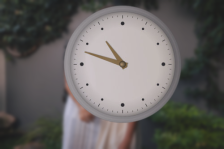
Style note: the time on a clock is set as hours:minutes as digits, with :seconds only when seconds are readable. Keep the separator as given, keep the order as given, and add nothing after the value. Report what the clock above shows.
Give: 10:48
